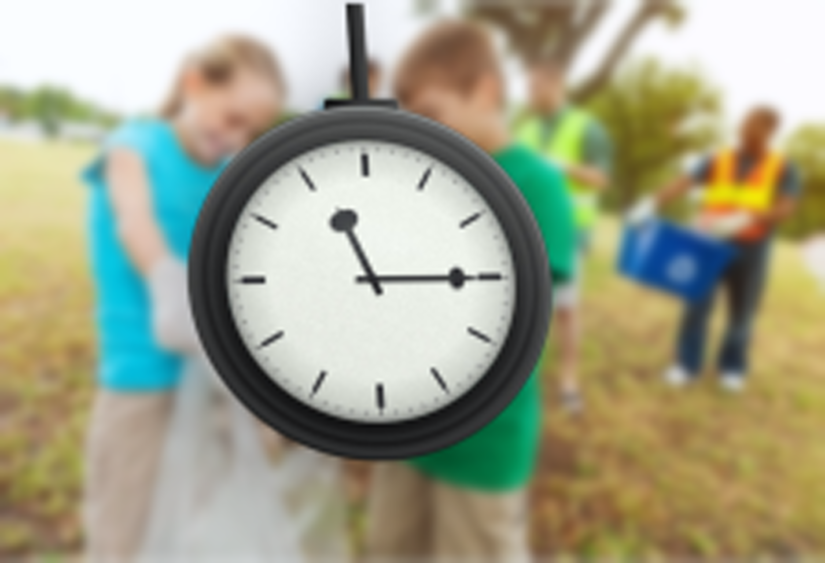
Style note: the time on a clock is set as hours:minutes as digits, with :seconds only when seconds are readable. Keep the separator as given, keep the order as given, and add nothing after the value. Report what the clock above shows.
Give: 11:15
